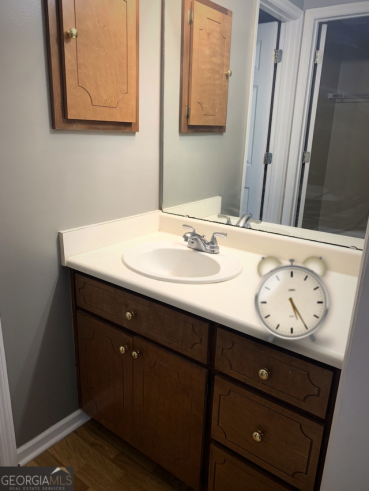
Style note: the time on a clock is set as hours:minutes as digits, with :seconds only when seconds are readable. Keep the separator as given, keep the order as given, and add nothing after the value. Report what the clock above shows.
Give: 5:25
